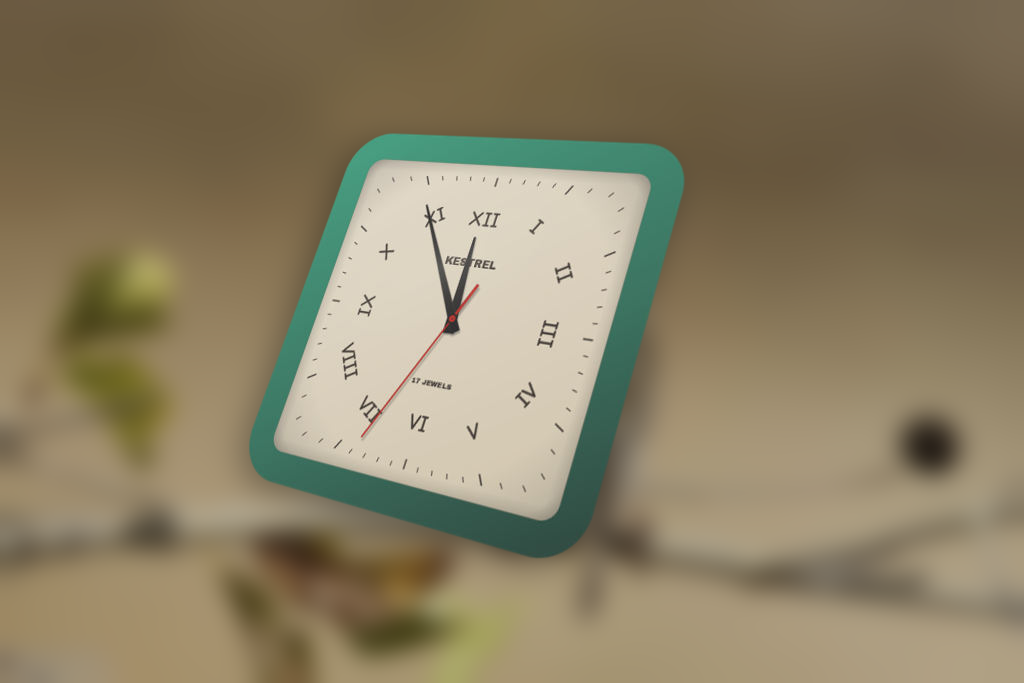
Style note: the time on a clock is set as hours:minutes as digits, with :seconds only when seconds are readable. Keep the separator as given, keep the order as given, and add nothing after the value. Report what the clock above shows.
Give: 11:54:34
